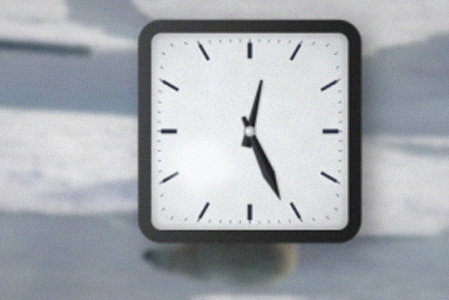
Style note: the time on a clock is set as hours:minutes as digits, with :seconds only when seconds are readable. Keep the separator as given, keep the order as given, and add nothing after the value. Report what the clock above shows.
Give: 12:26
